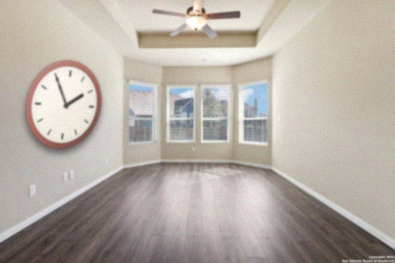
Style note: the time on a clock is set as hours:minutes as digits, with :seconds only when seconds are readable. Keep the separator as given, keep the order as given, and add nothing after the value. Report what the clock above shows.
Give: 1:55
